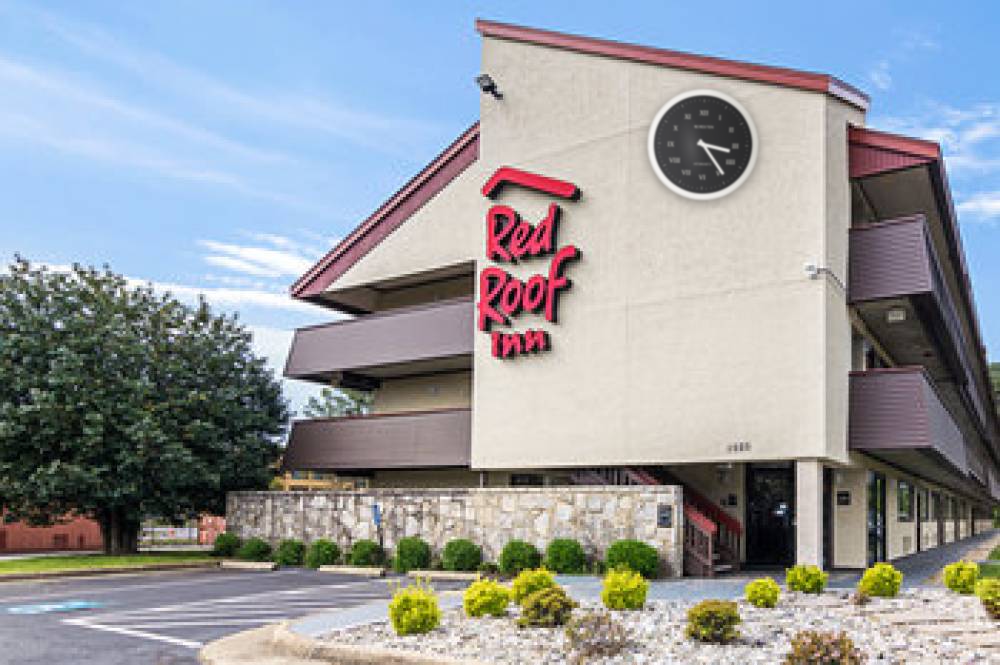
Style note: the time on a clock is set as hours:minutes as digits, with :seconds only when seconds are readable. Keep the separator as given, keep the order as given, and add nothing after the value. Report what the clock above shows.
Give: 3:24
